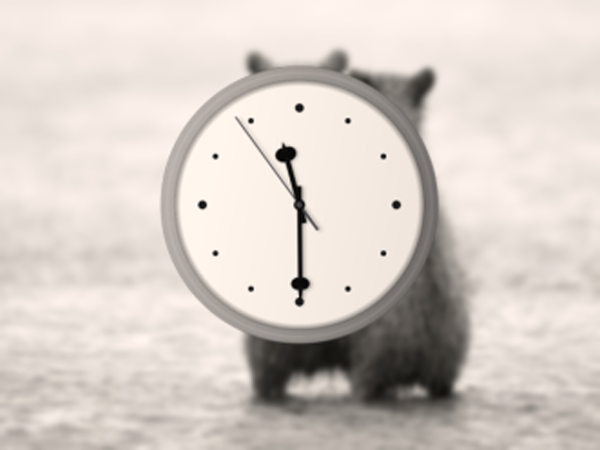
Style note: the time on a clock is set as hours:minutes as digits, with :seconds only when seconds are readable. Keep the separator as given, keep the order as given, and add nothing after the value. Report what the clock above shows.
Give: 11:29:54
